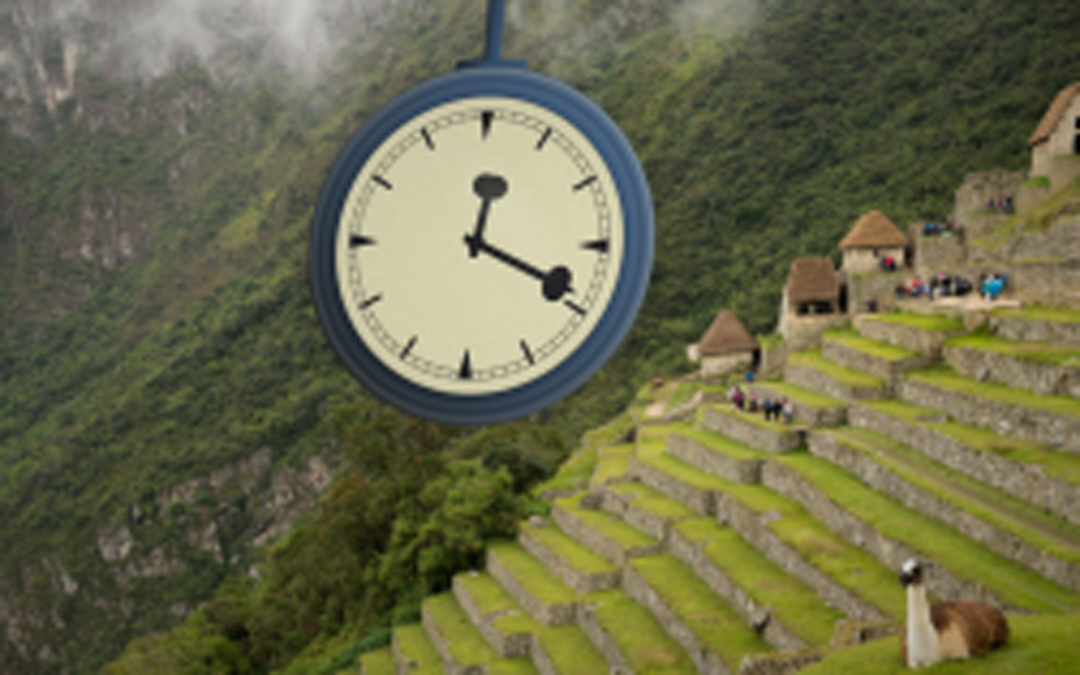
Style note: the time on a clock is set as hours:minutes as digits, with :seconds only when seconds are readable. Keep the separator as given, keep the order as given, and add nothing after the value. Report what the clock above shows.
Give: 12:19
